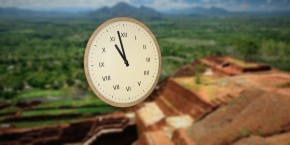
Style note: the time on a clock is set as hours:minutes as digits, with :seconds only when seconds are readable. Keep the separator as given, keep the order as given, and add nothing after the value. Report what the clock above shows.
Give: 10:58
